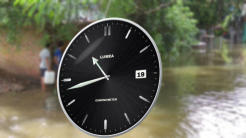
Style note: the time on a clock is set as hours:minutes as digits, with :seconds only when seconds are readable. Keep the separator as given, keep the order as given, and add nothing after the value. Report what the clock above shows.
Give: 10:43
